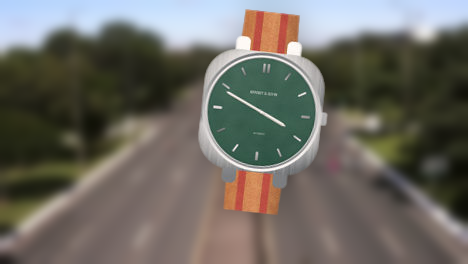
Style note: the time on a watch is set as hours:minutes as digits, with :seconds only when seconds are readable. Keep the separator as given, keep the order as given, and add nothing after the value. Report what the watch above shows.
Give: 3:49
